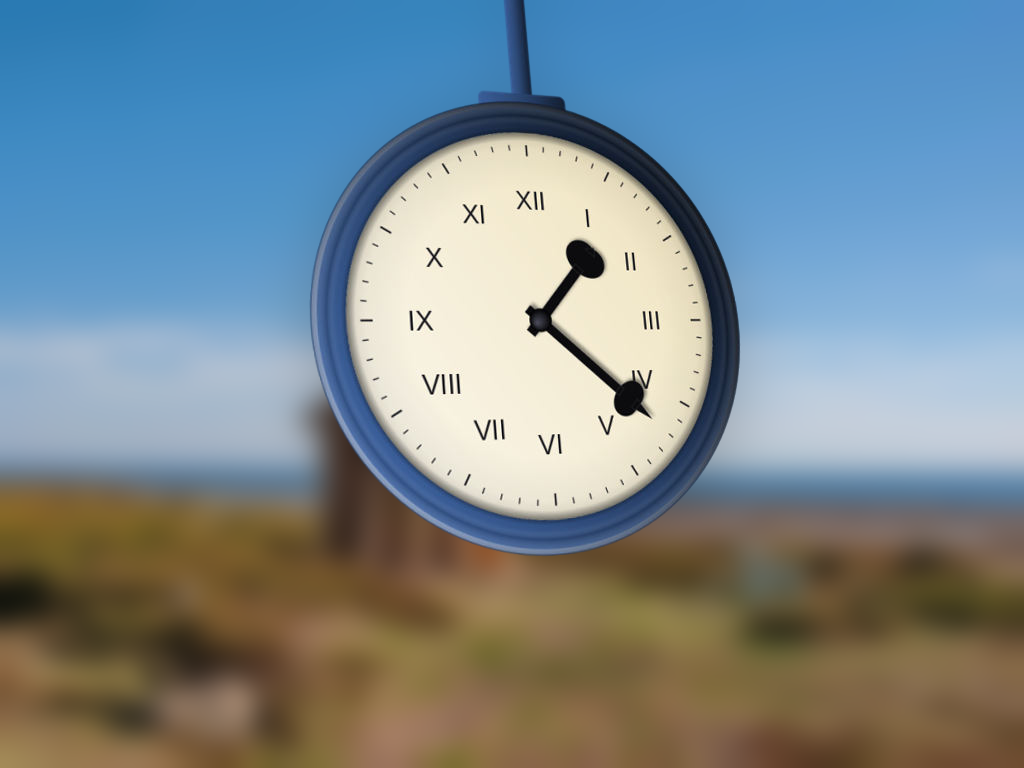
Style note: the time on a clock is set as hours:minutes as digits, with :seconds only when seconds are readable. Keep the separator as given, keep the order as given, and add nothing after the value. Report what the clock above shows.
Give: 1:22
